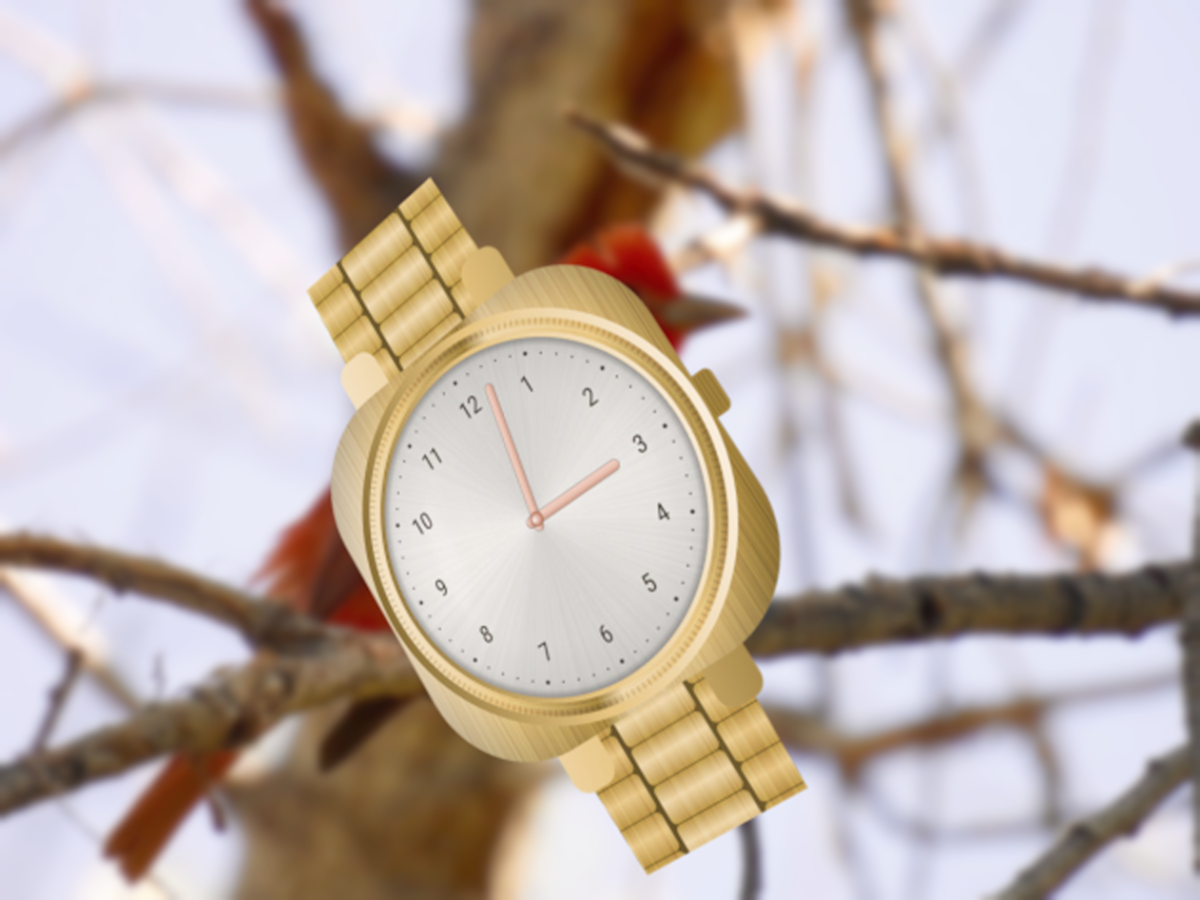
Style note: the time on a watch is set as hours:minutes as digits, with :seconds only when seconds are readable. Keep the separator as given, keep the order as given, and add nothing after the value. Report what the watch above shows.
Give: 3:02
